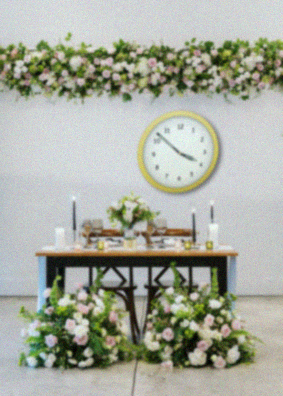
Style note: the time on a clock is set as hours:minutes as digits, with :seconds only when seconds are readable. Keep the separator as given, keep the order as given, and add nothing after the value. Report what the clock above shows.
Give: 3:52
